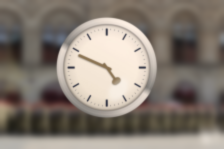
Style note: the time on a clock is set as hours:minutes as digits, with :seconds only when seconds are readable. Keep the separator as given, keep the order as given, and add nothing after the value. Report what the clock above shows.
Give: 4:49
